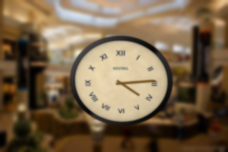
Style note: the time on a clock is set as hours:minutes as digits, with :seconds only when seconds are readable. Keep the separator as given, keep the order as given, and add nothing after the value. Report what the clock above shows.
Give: 4:14
